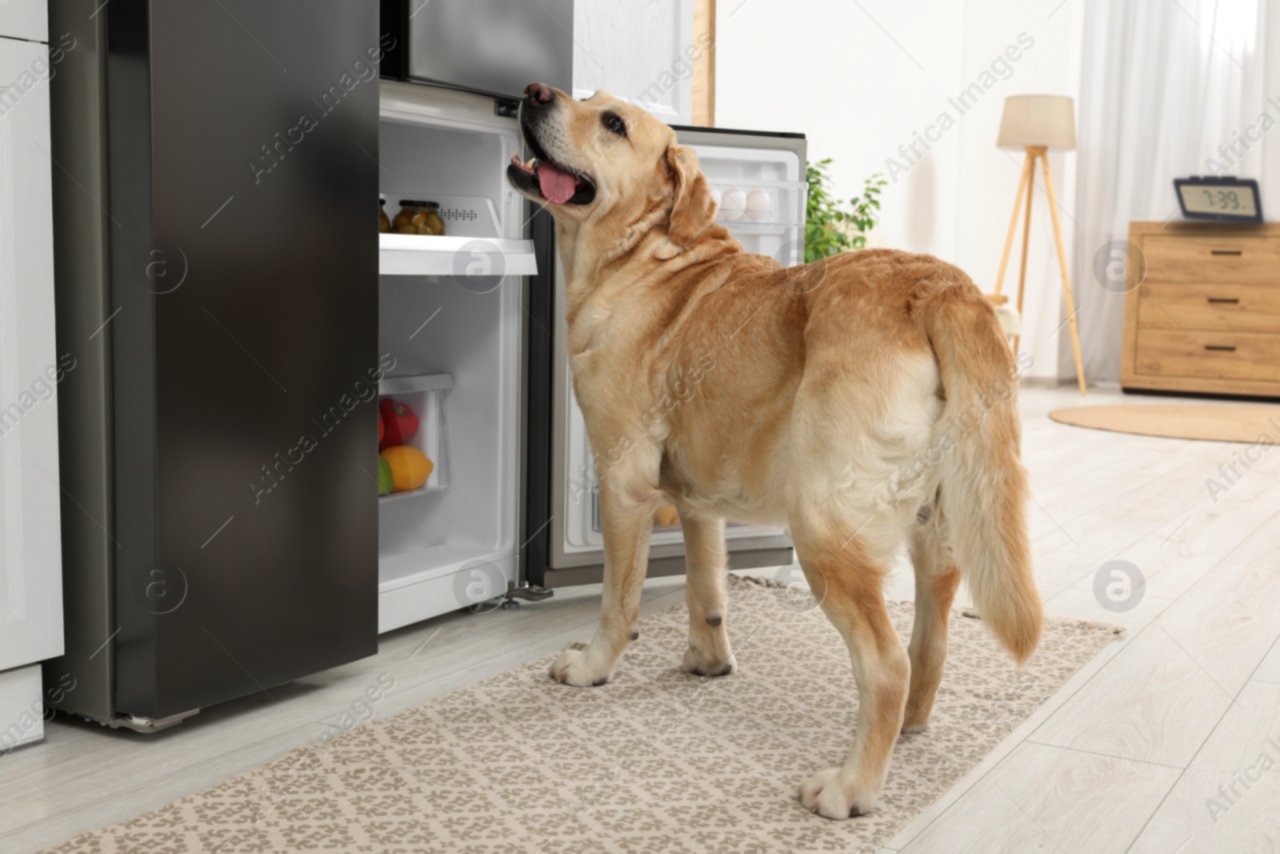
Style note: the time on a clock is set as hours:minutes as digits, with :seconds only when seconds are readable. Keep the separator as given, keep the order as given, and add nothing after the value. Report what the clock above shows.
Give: 7:39
